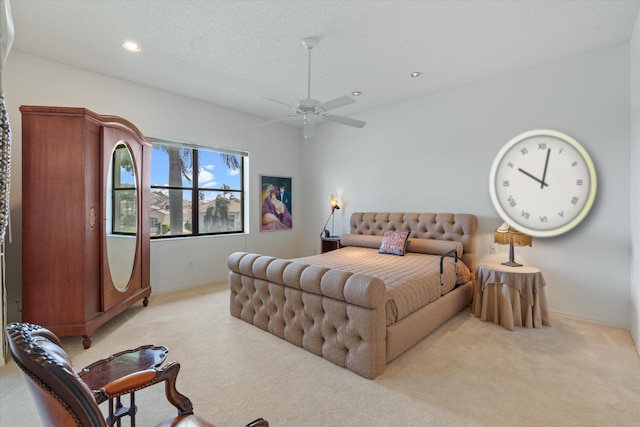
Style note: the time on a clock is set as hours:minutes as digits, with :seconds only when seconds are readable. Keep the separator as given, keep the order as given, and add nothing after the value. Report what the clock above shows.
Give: 10:02
